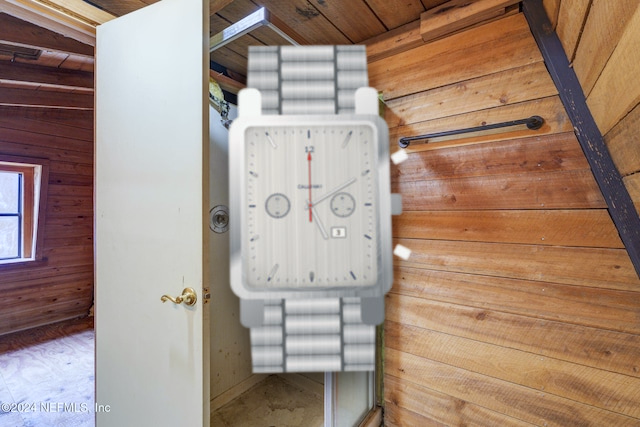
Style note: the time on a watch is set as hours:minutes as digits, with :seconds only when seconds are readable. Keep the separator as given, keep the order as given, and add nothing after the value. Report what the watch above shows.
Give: 5:10
